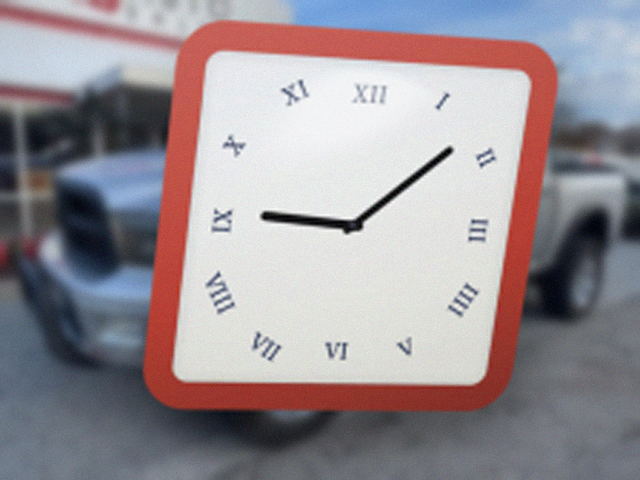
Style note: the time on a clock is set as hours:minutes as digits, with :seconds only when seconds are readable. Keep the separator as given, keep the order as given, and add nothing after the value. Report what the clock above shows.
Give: 9:08
